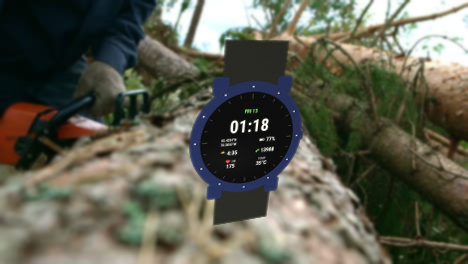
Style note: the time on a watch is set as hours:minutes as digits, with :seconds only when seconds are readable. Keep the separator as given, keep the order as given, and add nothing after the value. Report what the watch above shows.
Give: 1:18
